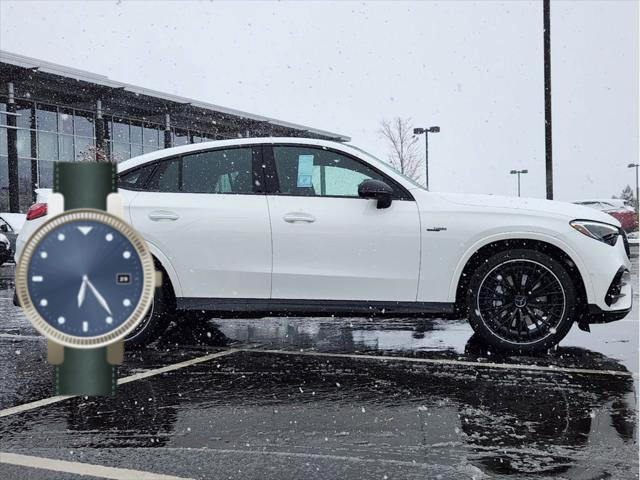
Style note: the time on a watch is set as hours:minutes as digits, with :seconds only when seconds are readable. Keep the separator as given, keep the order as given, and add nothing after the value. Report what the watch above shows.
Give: 6:24
